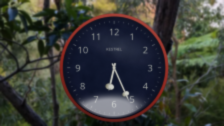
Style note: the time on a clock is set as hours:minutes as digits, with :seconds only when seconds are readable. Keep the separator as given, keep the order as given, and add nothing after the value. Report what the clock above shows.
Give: 6:26
